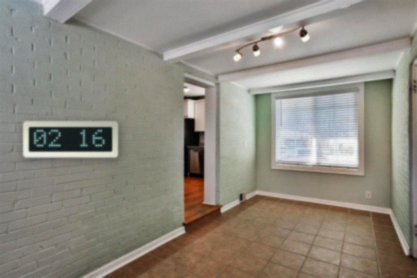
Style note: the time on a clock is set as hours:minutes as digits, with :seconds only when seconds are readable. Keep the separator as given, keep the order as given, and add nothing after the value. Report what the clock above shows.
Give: 2:16
